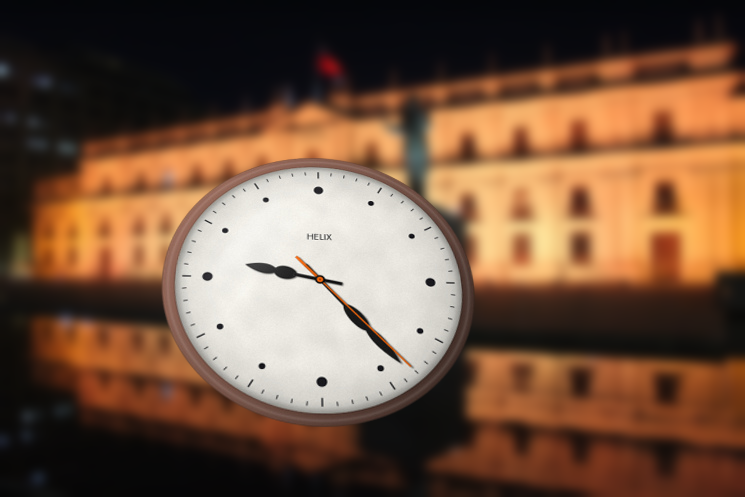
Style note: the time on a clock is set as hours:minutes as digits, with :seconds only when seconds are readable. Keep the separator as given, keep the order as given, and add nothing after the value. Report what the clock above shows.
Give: 9:23:23
